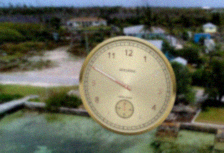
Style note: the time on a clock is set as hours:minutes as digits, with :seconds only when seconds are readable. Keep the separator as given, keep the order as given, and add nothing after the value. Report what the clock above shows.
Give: 9:49
